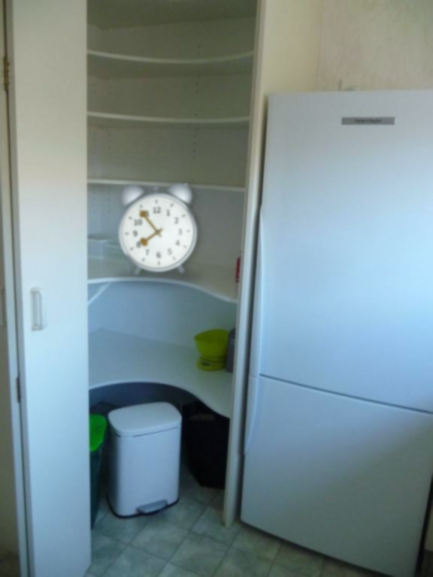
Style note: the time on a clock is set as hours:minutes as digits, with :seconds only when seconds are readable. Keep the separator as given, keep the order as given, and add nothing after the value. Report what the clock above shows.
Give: 7:54
